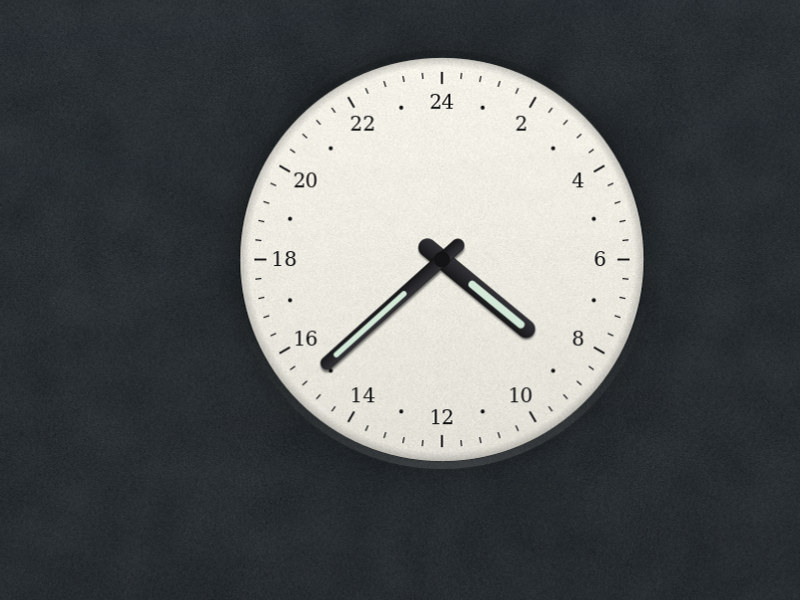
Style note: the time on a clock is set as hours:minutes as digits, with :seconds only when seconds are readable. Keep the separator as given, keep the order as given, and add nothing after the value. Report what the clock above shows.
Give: 8:38
